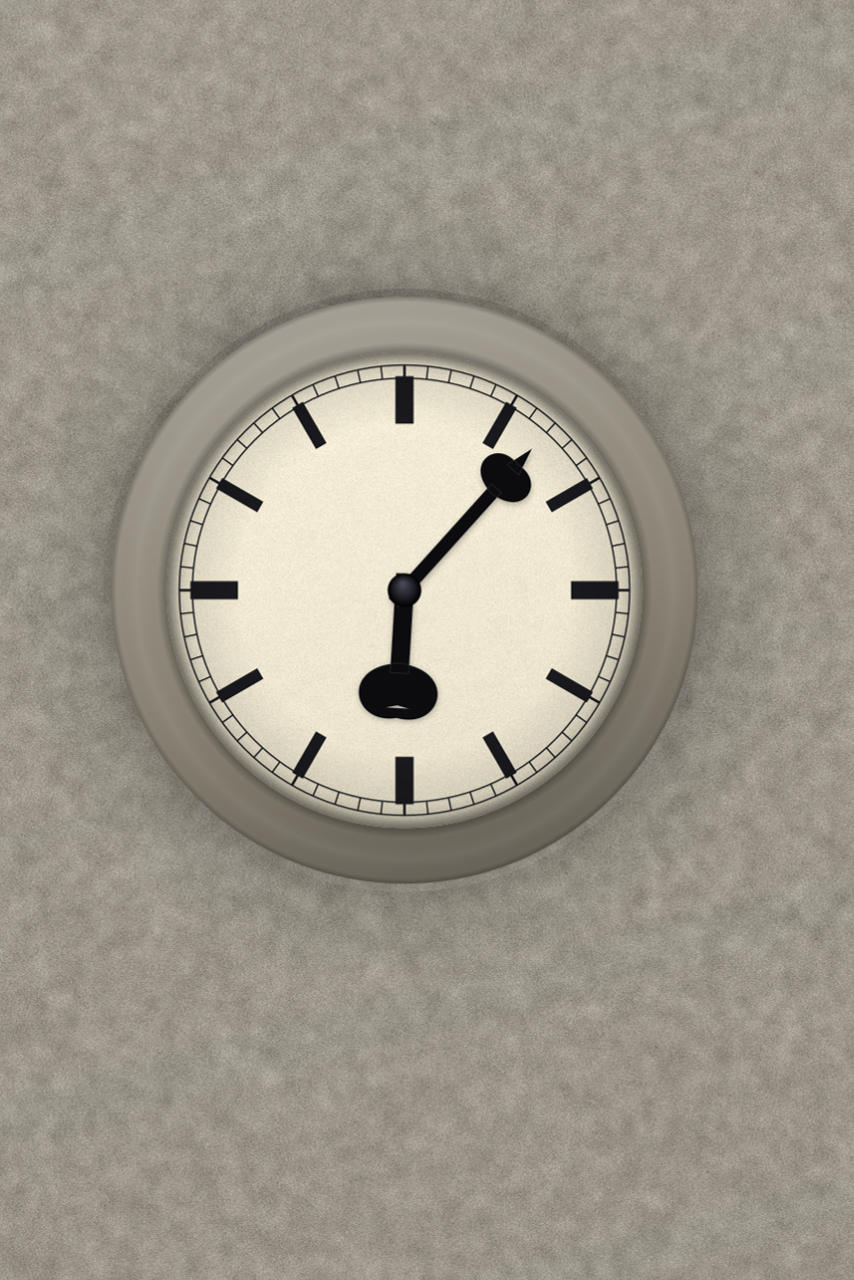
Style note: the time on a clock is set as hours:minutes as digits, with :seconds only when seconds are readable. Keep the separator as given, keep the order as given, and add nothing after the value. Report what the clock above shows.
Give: 6:07
